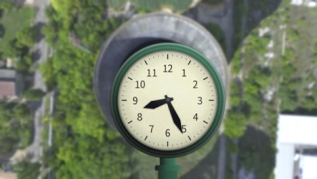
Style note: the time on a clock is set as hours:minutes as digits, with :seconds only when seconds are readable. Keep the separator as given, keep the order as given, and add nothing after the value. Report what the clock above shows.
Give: 8:26
